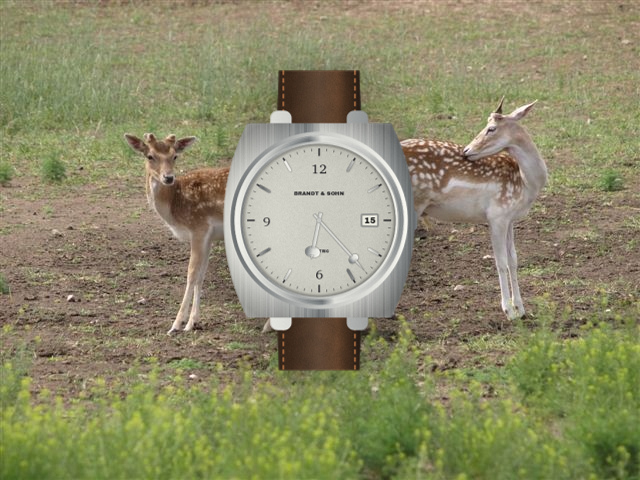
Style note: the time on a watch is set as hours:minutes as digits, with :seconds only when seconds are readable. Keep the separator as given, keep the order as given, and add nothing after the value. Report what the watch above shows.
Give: 6:23
